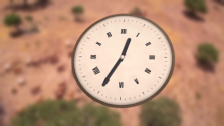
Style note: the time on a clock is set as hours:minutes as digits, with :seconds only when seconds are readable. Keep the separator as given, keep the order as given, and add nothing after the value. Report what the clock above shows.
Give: 12:35
